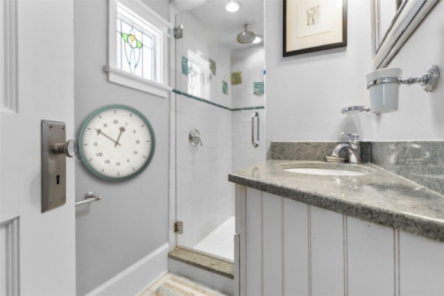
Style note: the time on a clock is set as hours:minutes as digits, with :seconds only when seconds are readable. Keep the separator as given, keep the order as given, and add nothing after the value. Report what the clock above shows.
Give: 12:51
